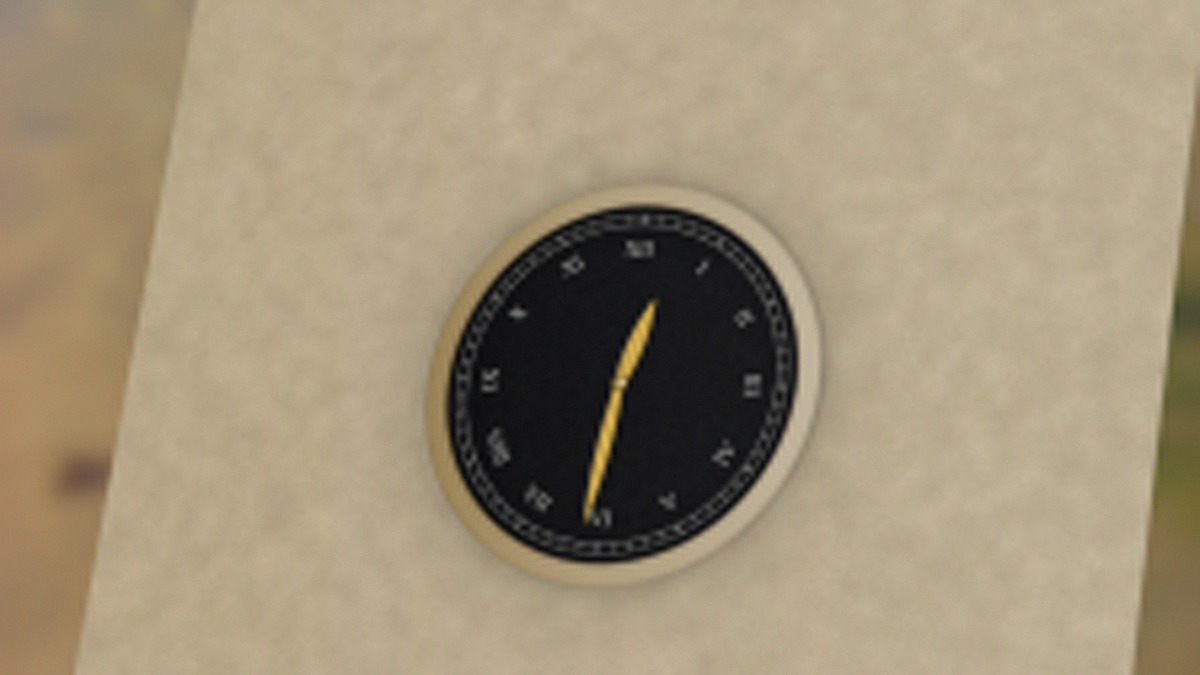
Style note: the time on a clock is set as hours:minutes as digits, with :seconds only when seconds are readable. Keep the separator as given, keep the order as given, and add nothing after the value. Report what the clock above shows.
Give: 12:31
